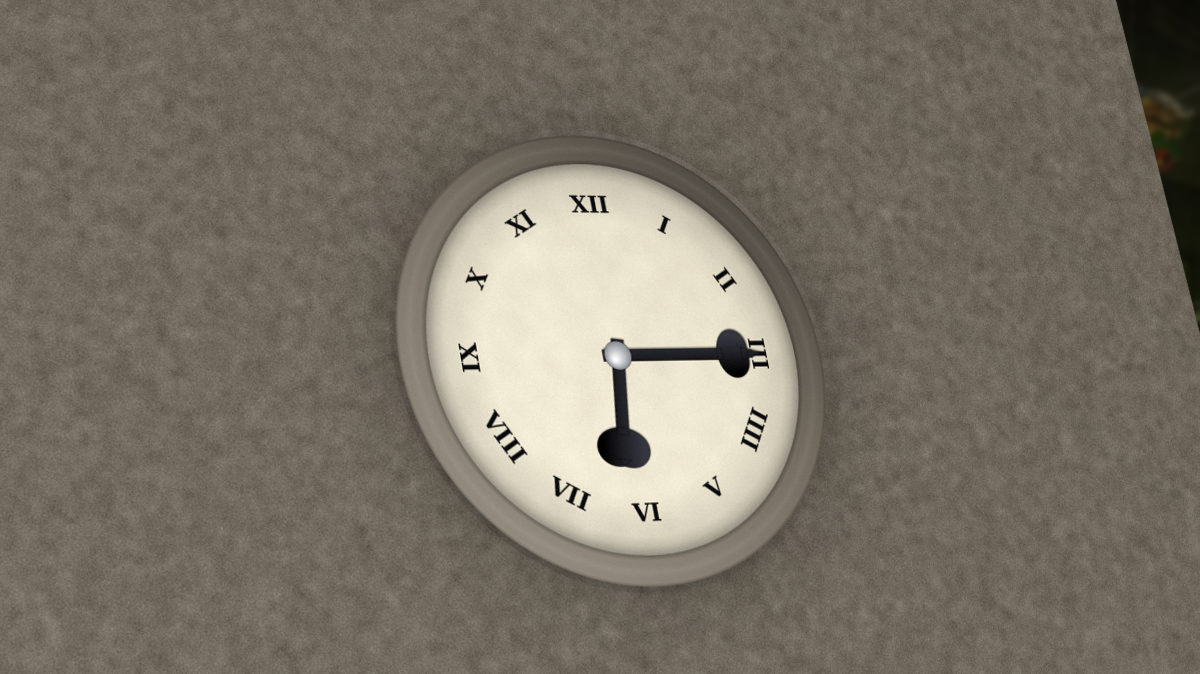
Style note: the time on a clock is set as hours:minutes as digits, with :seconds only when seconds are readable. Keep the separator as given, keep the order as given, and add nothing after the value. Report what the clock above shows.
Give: 6:15
